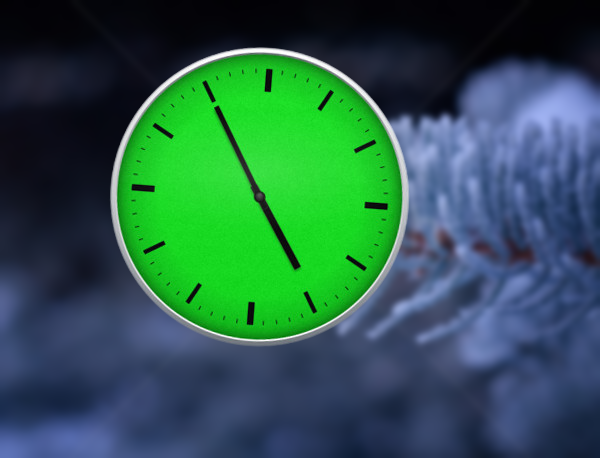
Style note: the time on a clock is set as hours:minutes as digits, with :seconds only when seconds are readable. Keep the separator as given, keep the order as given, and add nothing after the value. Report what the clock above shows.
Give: 4:55
